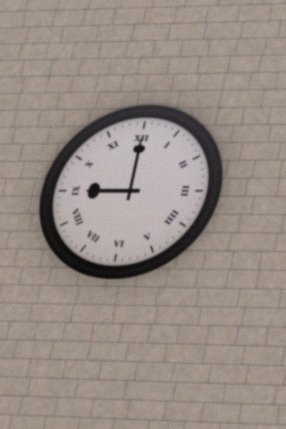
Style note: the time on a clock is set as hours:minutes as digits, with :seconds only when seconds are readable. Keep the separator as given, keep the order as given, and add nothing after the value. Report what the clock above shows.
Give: 9:00
